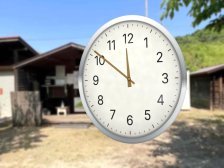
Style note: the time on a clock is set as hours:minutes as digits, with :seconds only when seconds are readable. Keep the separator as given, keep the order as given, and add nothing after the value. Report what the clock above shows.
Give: 11:51
